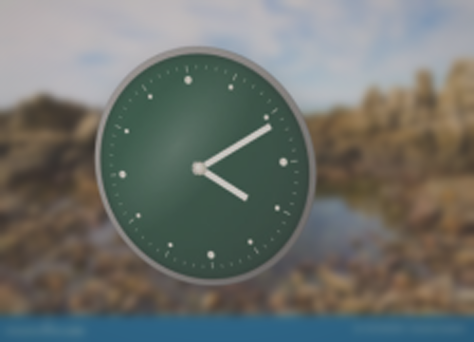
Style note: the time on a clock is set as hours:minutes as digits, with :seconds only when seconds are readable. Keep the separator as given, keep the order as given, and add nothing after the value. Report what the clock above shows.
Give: 4:11
